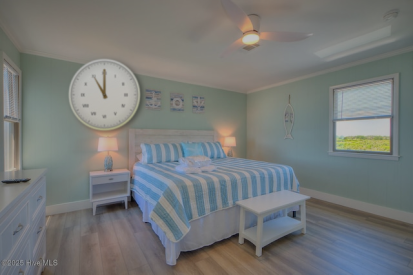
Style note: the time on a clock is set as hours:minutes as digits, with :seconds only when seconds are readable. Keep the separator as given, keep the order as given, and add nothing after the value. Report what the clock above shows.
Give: 11:00
